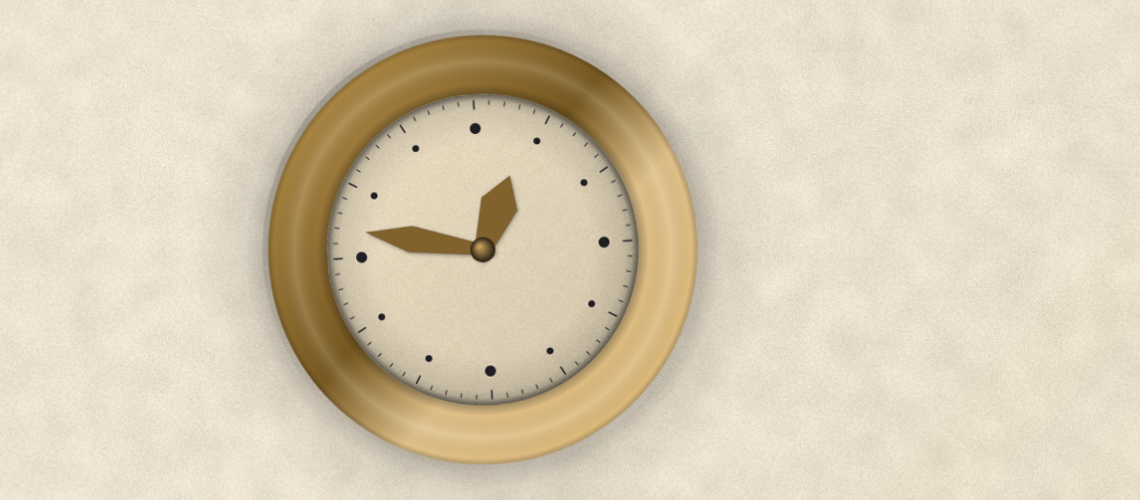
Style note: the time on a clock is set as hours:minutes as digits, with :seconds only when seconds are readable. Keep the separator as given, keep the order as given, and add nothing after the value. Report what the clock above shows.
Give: 12:47
